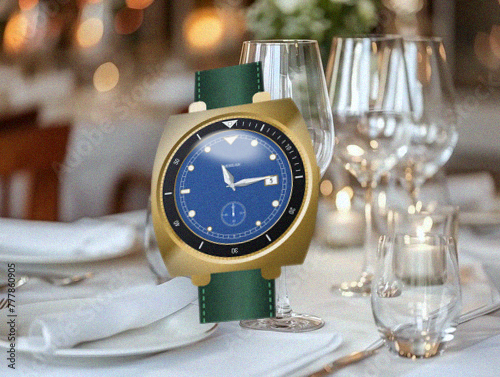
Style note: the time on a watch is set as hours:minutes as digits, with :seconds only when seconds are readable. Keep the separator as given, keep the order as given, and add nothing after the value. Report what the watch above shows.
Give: 11:14
